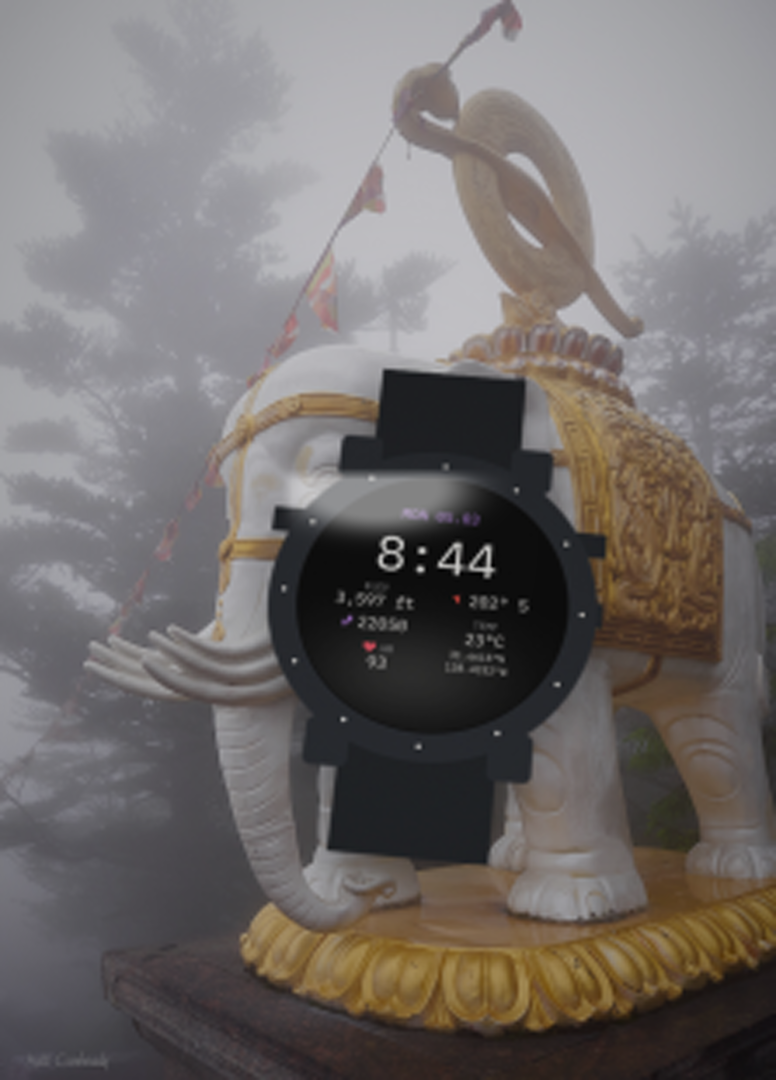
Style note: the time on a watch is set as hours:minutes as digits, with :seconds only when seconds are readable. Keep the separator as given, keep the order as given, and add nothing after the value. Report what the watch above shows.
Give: 8:44
